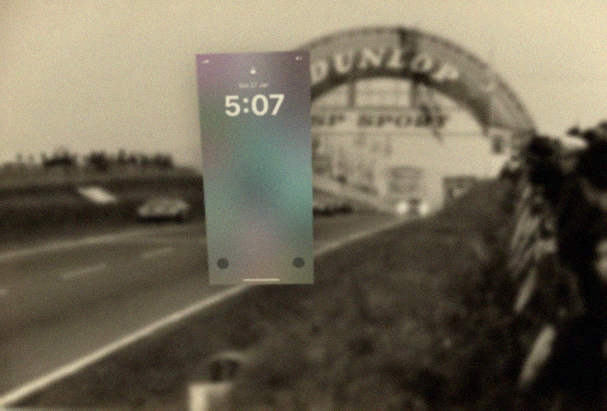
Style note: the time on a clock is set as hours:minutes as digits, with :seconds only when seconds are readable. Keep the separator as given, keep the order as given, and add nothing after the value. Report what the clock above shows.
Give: 5:07
